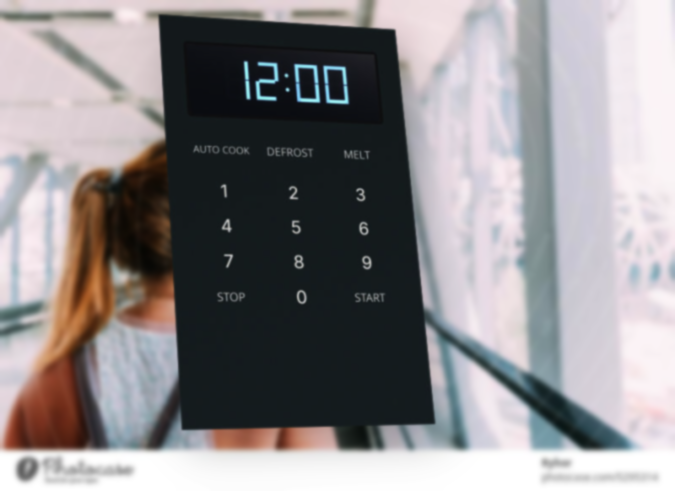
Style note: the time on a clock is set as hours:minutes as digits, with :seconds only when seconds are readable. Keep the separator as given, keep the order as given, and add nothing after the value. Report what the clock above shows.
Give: 12:00
